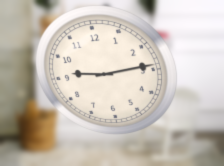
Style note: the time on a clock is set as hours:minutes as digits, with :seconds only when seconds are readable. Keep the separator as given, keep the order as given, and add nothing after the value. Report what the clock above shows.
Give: 9:14
